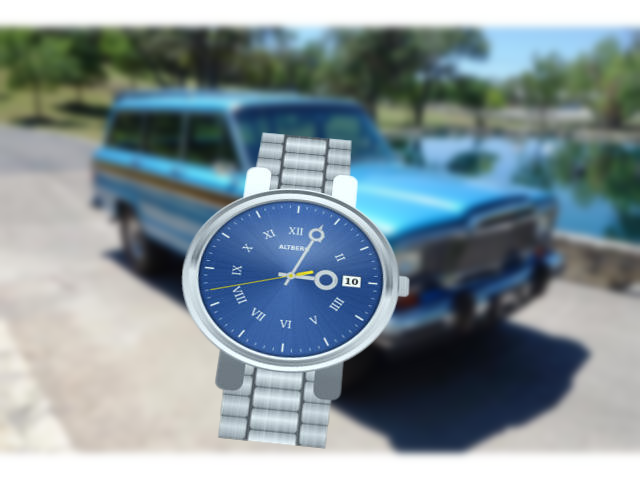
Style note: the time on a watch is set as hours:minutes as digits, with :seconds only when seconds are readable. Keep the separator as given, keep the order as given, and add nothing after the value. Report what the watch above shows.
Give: 3:03:42
